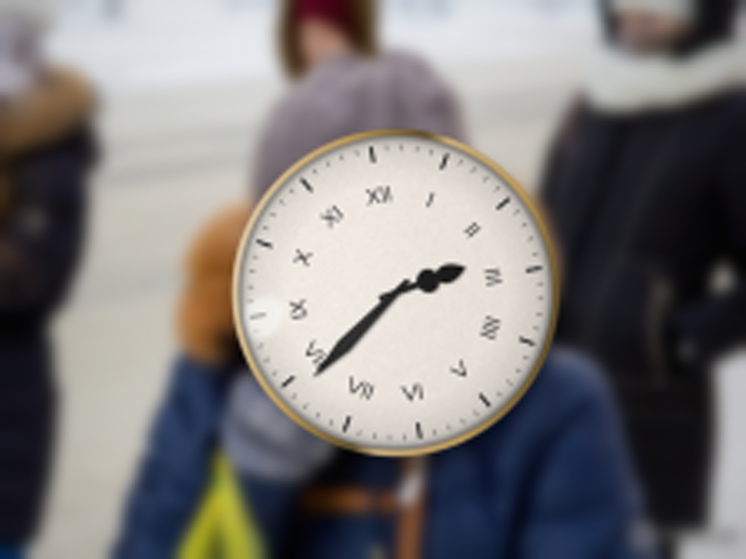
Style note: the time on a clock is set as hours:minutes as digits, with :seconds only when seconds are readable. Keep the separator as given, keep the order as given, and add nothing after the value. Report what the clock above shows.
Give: 2:39
